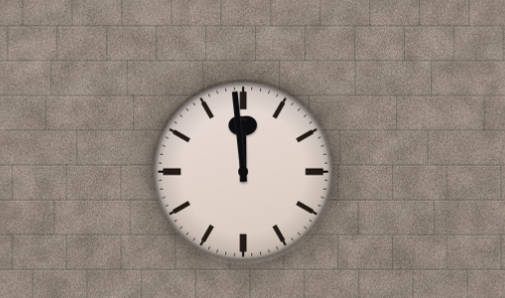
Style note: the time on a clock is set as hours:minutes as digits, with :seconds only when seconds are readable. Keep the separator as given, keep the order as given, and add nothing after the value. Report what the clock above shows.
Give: 11:59
